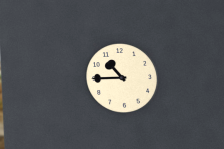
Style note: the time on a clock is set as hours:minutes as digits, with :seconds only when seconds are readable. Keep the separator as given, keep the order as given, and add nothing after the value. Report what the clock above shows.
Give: 10:45
